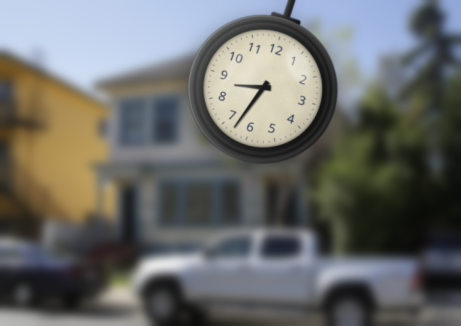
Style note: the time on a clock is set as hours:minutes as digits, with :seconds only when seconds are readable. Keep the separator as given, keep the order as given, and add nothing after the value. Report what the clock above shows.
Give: 8:33
